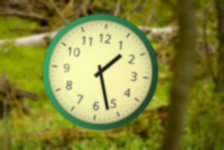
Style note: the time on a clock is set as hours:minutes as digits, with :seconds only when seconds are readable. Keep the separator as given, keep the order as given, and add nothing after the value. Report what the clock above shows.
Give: 1:27
